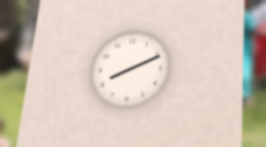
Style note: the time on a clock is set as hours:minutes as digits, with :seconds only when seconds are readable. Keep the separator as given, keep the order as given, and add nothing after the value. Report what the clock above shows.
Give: 8:11
